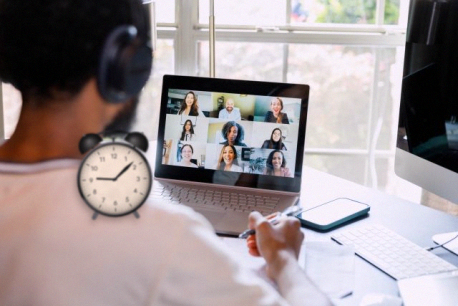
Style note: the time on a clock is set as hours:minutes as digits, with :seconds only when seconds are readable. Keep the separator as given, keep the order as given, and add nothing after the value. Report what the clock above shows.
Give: 9:08
